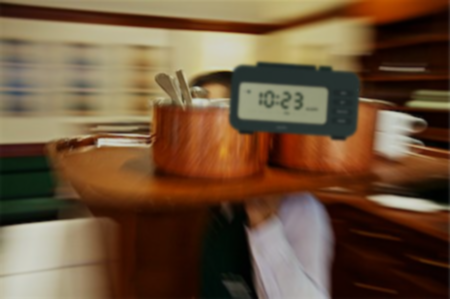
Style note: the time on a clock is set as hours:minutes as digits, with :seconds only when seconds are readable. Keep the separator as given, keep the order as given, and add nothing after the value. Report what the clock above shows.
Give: 10:23
